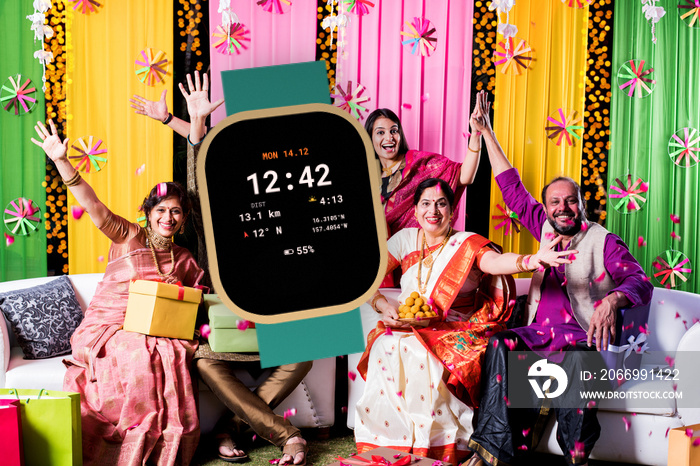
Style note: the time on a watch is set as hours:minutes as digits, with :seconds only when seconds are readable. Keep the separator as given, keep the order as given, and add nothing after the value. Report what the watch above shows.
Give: 12:42
